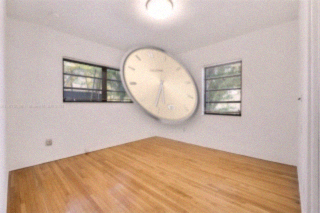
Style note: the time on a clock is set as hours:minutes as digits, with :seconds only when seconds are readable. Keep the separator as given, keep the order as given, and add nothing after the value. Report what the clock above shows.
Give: 6:36
